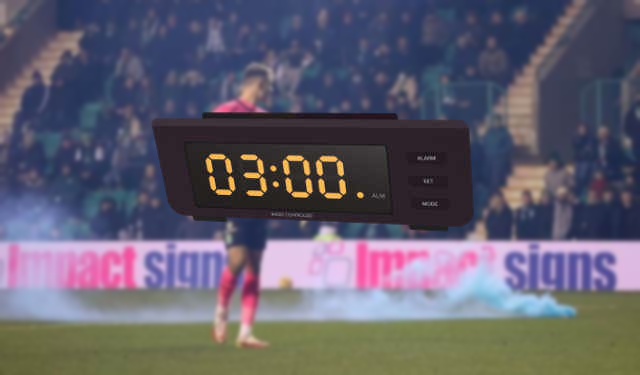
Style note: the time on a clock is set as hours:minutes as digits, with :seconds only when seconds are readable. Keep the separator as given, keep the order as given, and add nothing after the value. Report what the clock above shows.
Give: 3:00
